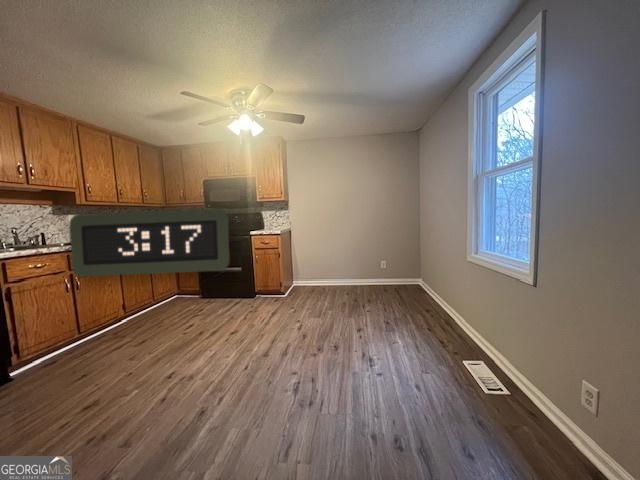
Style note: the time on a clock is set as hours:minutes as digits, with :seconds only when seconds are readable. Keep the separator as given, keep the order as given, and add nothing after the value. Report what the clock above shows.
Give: 3:17
